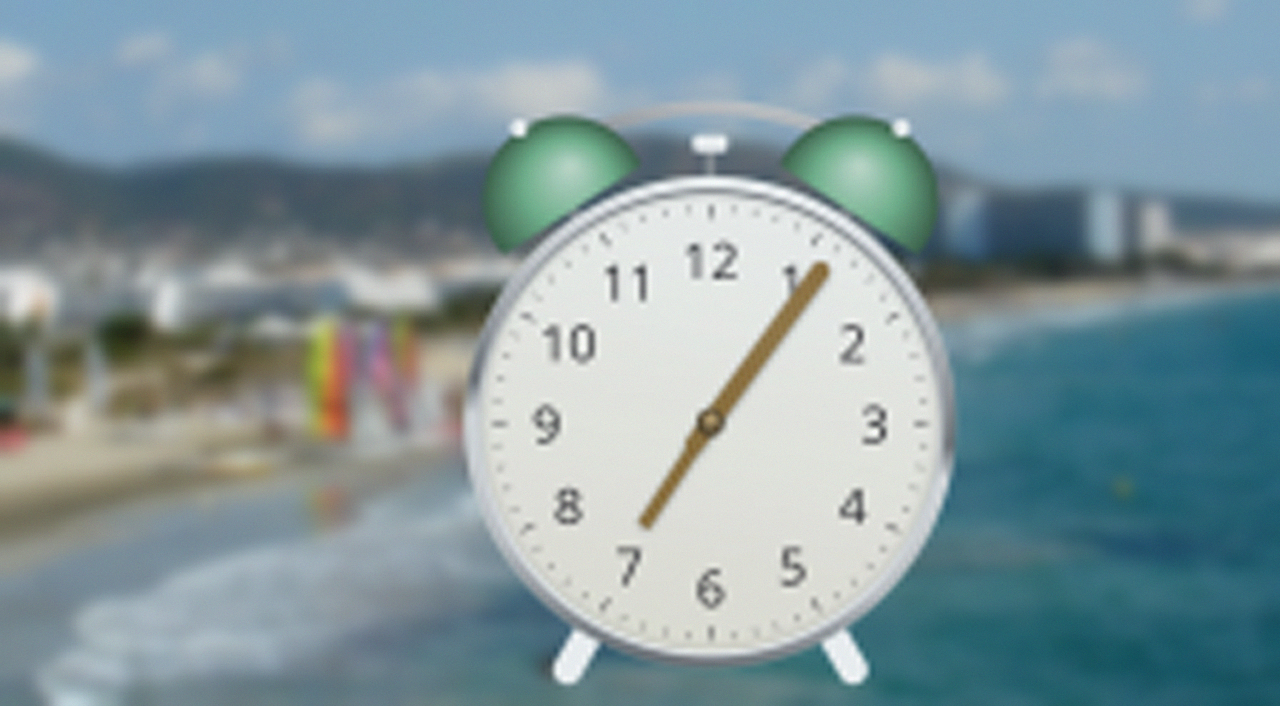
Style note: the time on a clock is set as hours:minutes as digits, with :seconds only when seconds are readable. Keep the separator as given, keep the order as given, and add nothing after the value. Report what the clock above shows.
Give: 7:06
